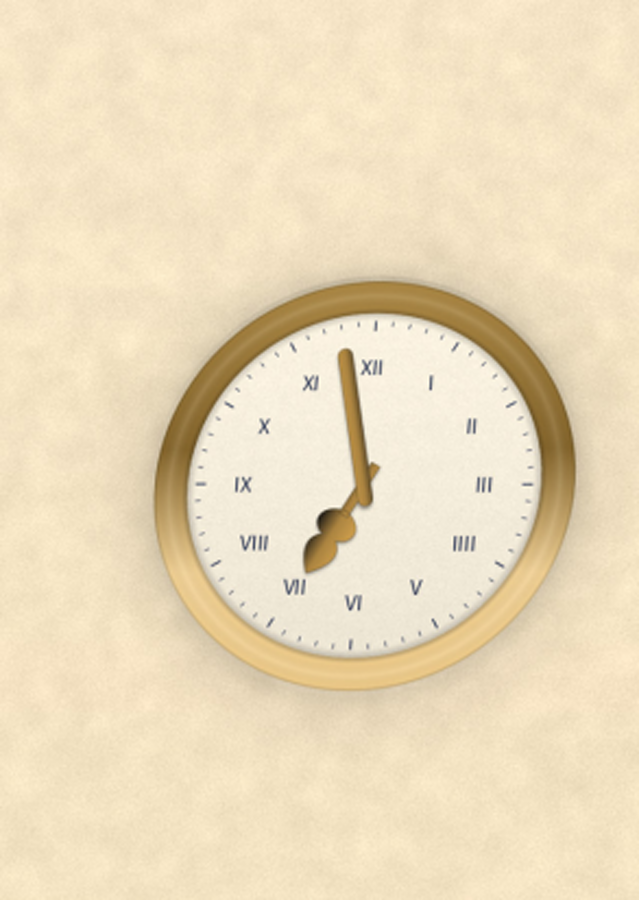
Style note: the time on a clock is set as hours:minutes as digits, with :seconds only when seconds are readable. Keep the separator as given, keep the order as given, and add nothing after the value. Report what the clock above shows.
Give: 6:58
